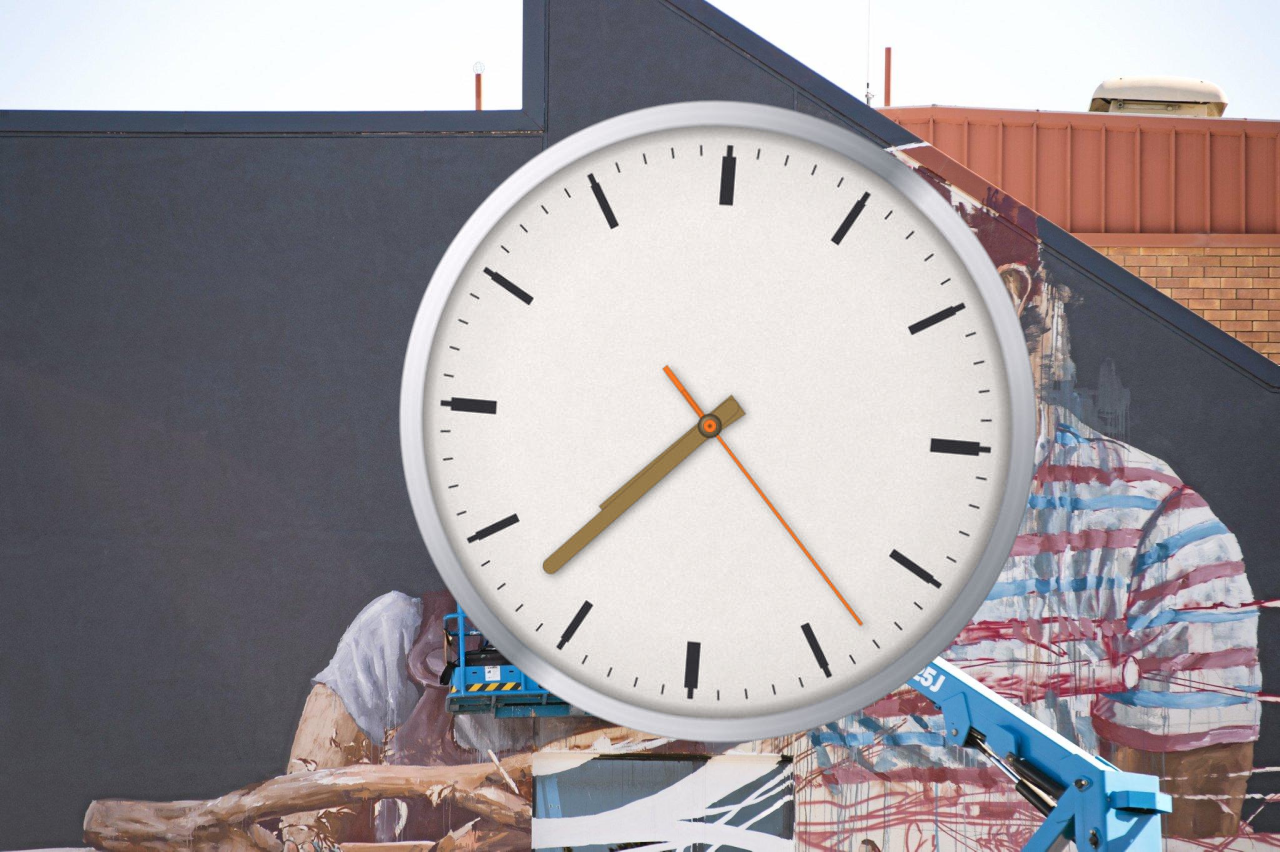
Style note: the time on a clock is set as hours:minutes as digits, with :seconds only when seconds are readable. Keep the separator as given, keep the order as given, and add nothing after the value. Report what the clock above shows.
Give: 7:37:23
